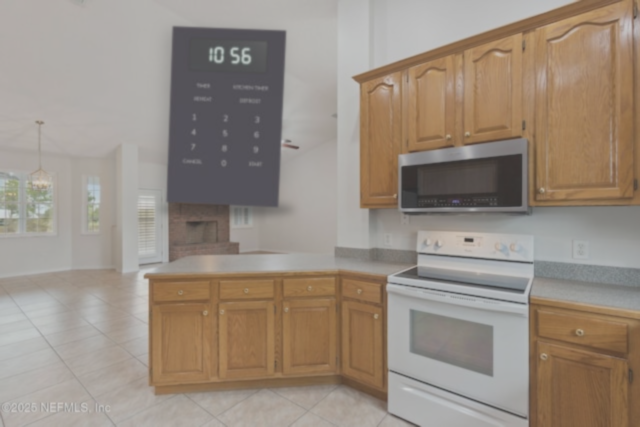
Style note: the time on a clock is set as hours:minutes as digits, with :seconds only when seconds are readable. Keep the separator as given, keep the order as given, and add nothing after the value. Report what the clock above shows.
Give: 10:56
